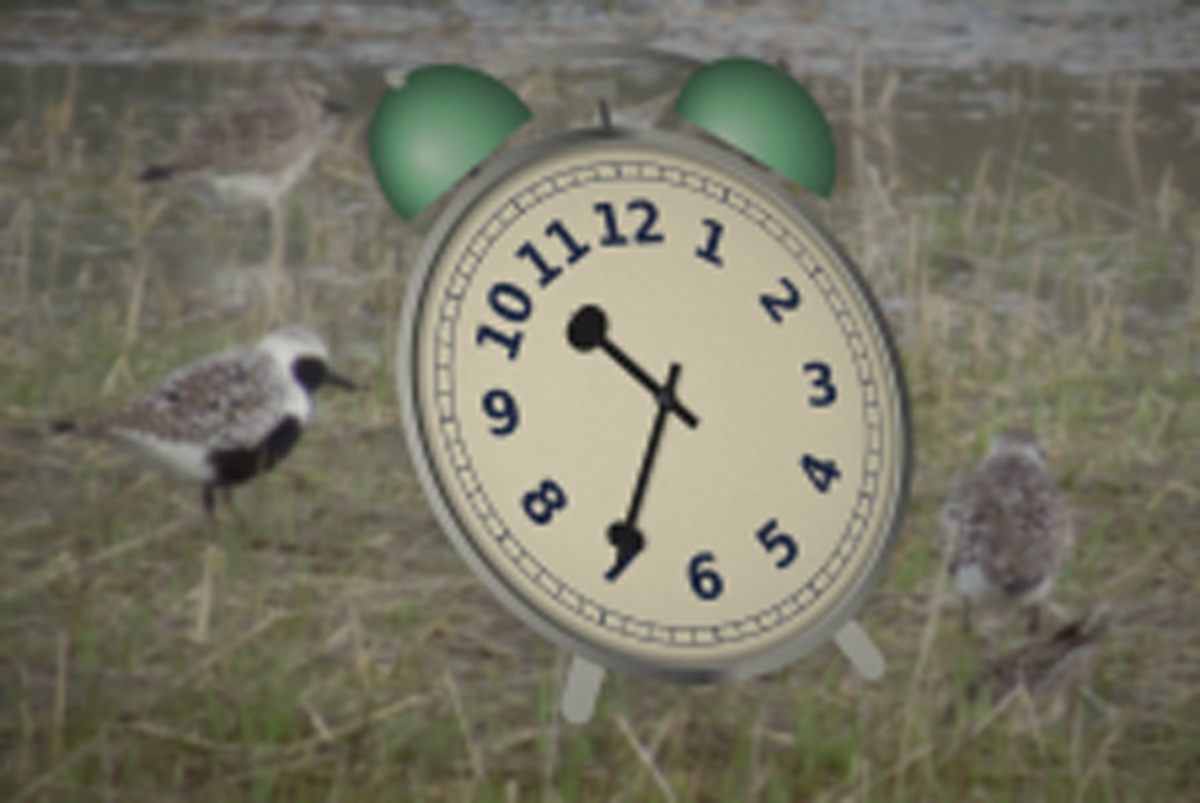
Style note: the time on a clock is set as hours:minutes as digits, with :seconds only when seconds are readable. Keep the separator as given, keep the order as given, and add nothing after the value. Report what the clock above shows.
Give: 10:35
